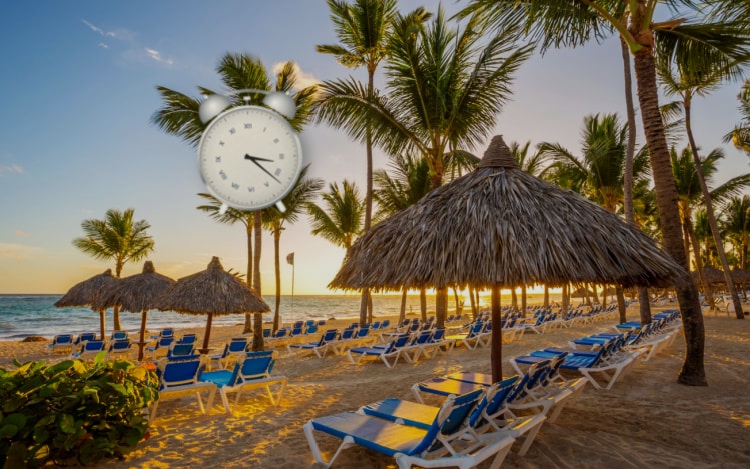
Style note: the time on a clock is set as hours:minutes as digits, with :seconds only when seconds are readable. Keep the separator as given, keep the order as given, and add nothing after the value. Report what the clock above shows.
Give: 3:22
